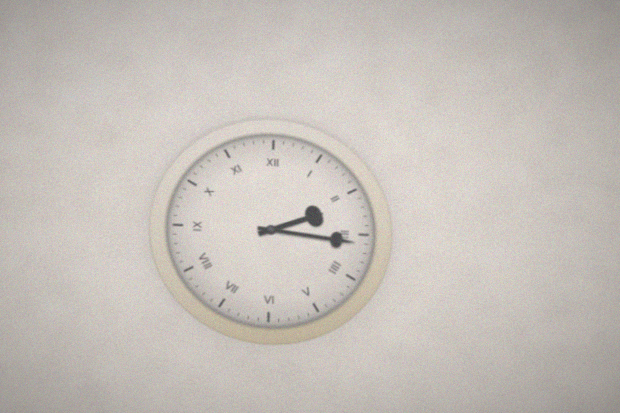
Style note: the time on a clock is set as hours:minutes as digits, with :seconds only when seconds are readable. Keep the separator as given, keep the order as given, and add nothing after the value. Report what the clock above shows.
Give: 2:16
